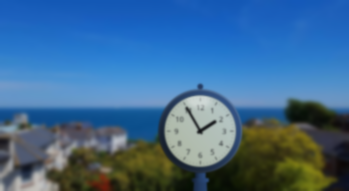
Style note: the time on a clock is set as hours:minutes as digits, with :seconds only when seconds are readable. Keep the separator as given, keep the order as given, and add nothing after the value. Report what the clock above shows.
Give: 1:55
